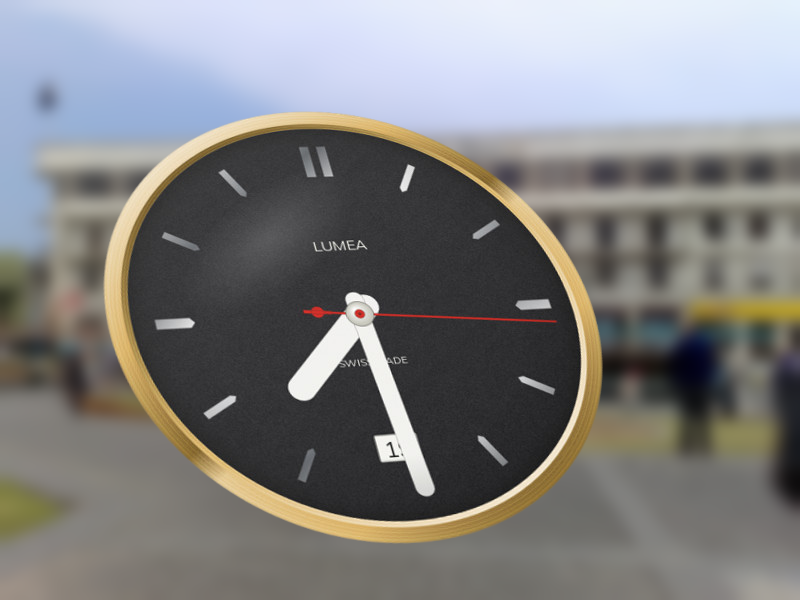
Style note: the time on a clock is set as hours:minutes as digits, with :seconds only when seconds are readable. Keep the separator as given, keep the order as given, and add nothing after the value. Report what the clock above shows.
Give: 7:29:16
